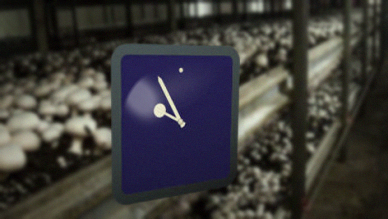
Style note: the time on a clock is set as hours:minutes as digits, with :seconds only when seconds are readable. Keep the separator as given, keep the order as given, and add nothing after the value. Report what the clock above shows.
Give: 9:55
